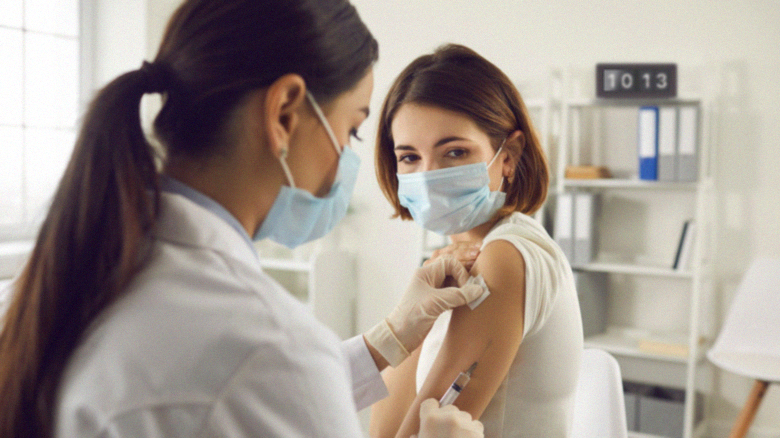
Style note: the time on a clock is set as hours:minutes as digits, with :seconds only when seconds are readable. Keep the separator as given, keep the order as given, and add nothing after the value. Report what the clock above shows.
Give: 10:13
